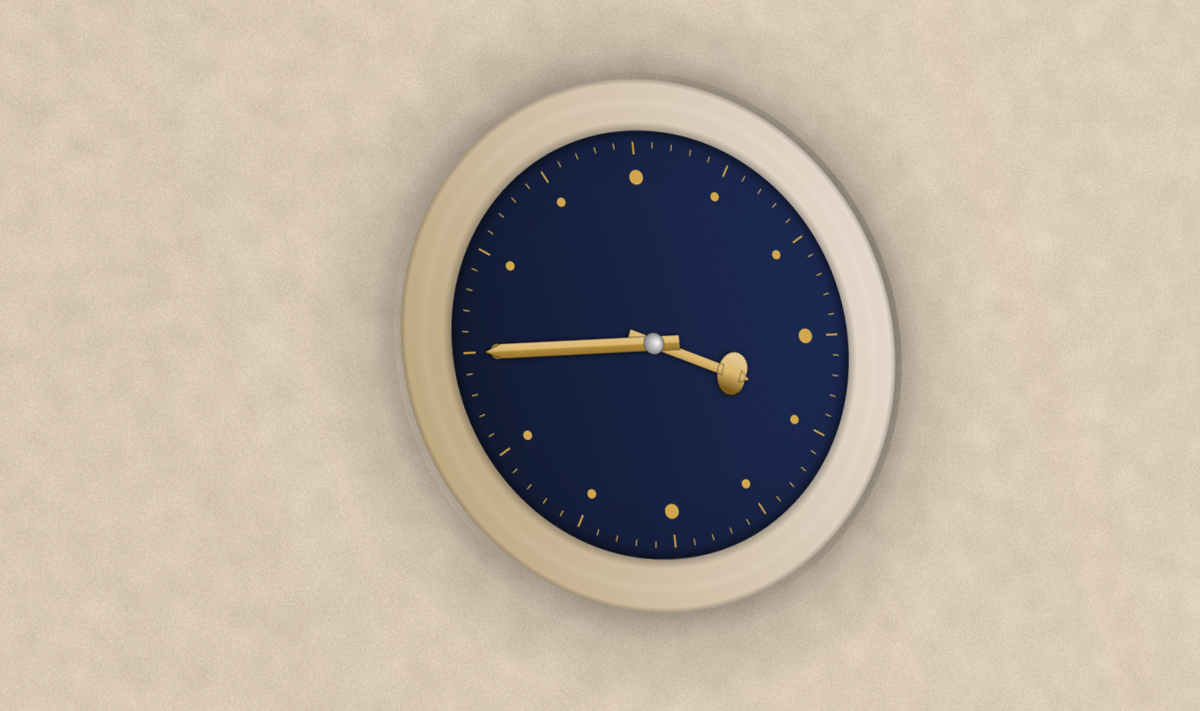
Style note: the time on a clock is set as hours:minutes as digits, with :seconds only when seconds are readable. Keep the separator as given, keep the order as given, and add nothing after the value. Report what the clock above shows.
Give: 3:45
